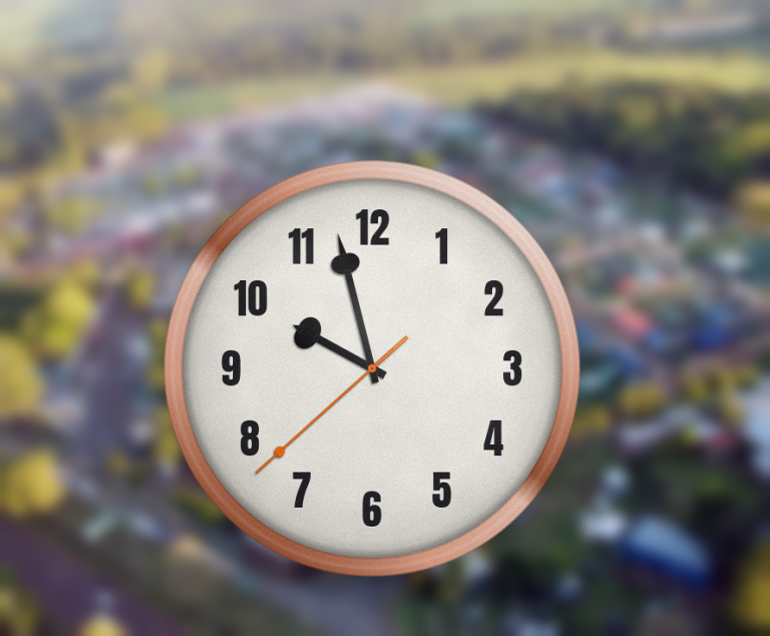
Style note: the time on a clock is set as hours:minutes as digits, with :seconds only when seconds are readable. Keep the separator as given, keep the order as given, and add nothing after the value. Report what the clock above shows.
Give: 9:57:38
